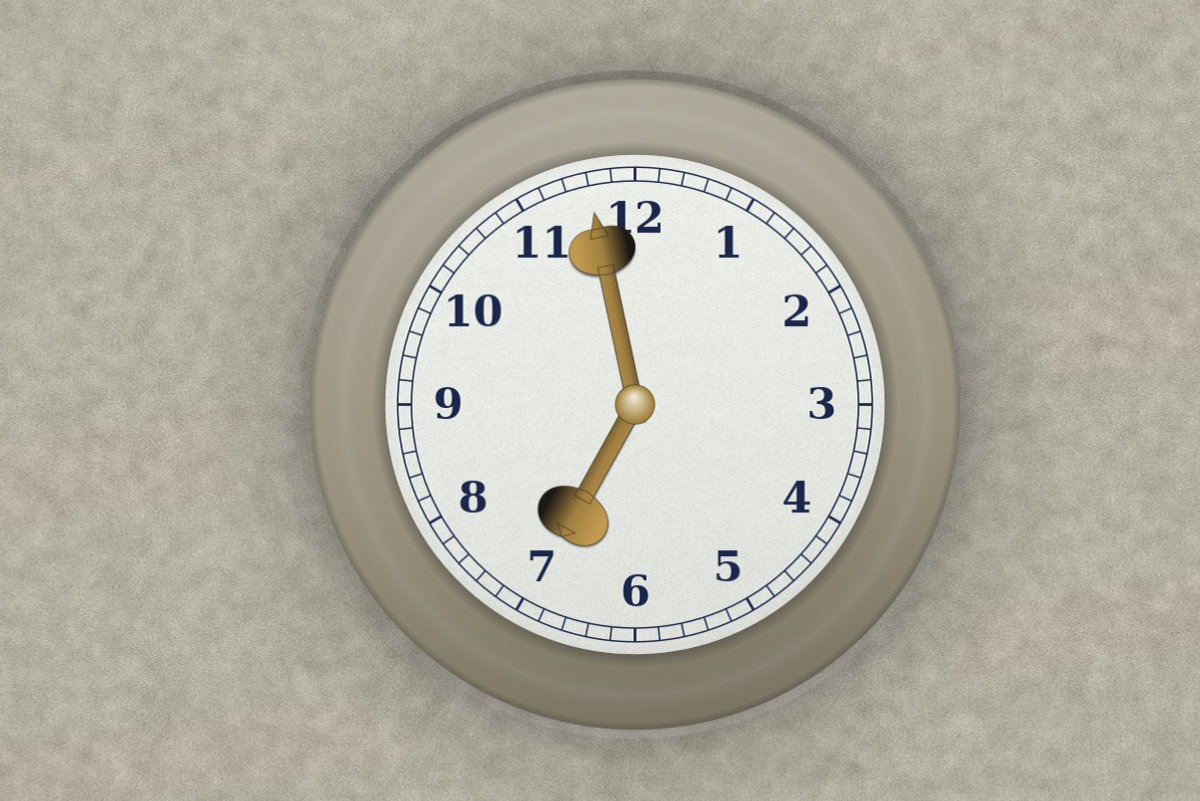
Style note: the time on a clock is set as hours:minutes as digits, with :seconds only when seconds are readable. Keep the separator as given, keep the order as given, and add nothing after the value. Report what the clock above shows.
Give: 6:58
